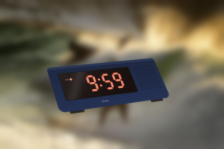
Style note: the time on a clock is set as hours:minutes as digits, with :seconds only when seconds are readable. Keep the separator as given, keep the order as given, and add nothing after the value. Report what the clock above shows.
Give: 9:59
